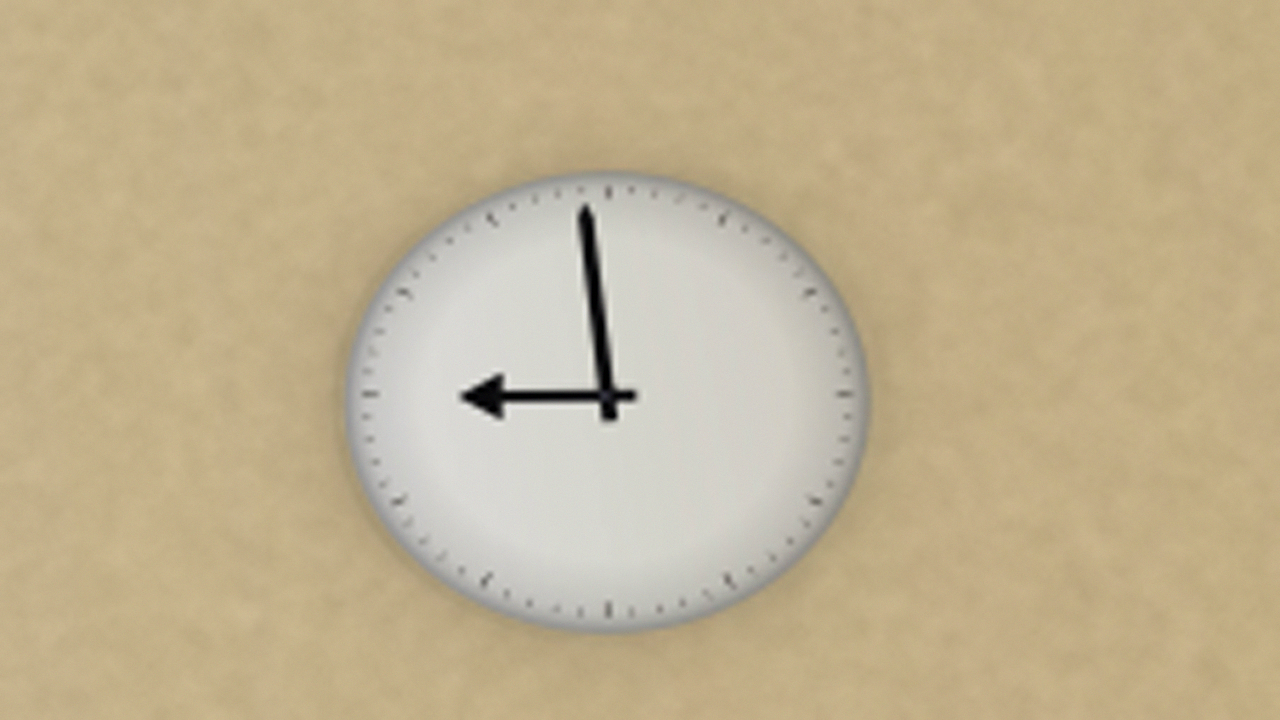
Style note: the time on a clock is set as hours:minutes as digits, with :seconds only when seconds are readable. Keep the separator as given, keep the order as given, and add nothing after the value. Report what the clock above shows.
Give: 8:59
